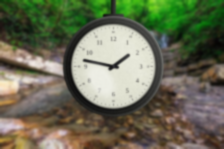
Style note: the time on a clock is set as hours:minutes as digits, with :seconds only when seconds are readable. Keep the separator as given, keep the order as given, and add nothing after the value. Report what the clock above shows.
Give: 1:47
